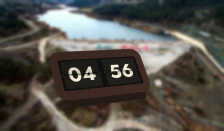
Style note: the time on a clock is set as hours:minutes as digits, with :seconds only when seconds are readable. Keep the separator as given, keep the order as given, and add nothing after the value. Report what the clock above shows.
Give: 4:56
